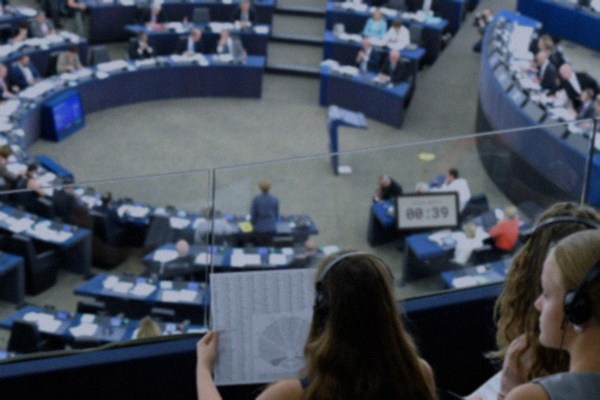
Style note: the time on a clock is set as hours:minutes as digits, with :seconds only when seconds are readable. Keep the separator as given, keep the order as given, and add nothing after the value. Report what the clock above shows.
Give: 0:39
